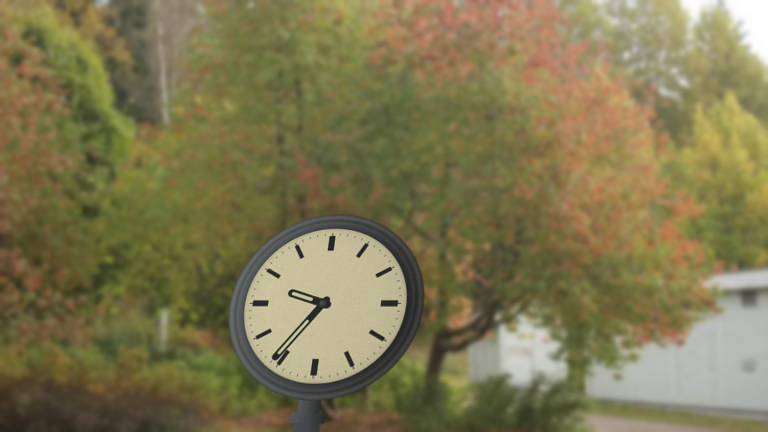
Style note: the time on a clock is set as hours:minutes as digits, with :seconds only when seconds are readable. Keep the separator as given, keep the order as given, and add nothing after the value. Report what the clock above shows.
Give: 9:36
